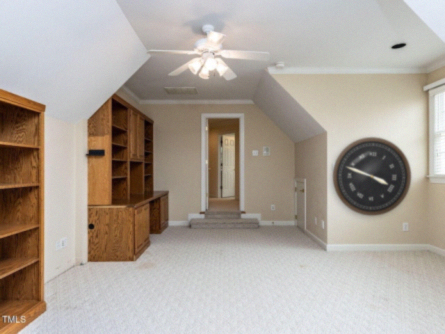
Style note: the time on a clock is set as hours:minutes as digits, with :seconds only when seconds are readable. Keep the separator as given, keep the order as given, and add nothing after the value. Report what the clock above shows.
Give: 3:48
